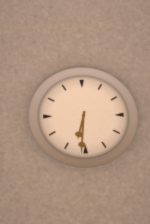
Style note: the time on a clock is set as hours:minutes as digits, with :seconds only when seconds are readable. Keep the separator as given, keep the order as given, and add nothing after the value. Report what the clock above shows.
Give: 6:31
